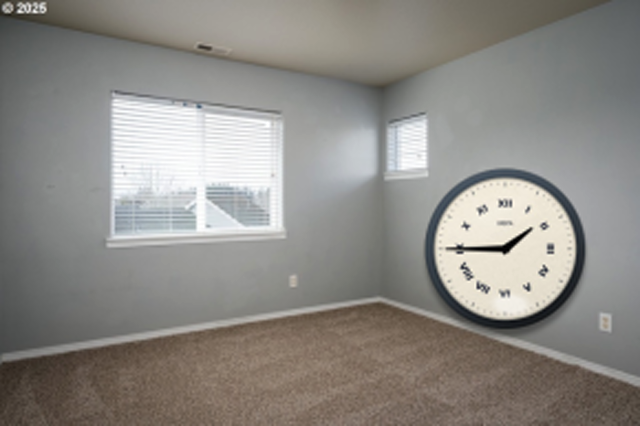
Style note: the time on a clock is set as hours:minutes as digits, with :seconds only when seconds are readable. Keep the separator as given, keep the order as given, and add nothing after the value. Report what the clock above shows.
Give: 1:45
